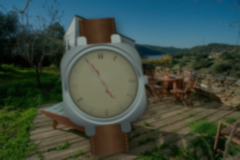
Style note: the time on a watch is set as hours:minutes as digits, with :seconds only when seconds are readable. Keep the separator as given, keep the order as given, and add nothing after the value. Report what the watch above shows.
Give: 4:55
